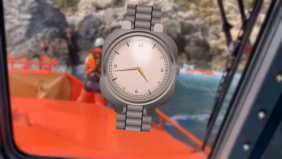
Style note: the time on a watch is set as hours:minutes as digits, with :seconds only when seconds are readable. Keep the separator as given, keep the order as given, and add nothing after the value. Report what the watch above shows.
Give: 4:43
